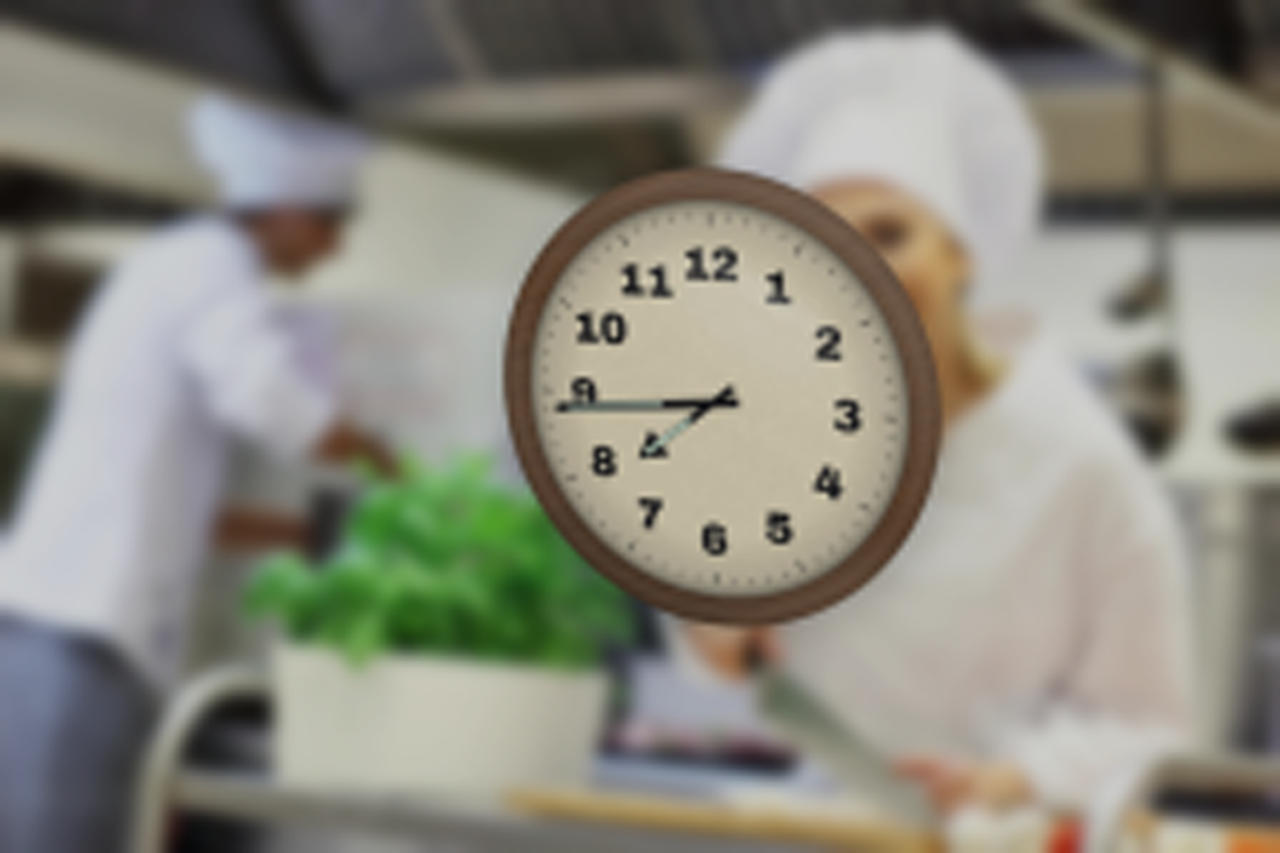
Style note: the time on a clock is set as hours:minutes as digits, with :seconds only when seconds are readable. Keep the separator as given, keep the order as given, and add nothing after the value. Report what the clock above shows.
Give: 7:44
